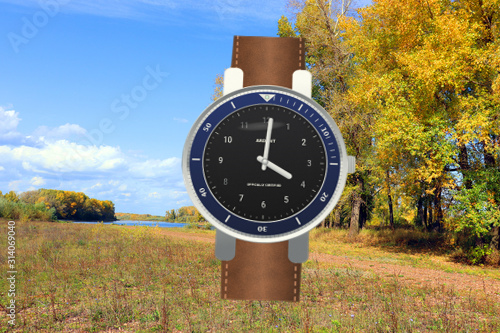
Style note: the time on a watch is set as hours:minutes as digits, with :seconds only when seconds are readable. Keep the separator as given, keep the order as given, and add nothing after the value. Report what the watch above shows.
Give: 4:01
